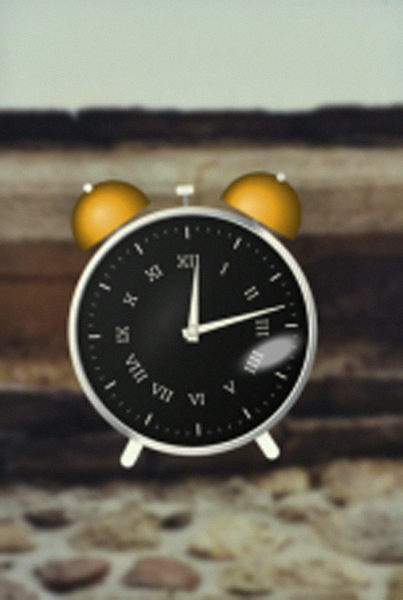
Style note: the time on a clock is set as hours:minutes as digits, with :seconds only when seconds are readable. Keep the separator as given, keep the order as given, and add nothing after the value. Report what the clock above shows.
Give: 12:13
